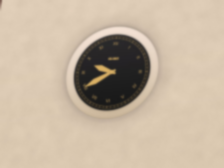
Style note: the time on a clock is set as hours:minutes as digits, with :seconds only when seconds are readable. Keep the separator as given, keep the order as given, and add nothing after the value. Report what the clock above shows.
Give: 9:40
